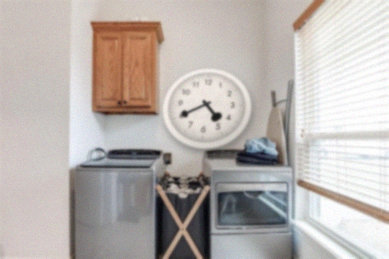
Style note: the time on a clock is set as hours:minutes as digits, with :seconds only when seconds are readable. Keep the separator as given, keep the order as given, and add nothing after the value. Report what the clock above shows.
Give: 4:40
